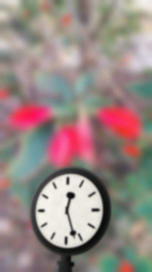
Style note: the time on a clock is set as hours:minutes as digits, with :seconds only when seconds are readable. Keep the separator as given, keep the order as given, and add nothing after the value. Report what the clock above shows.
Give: 12:27
